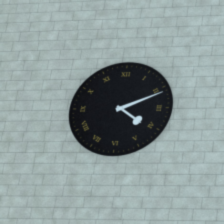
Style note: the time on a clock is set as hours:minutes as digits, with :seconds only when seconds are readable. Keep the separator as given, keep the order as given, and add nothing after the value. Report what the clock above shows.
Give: 4:11
